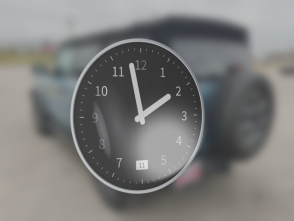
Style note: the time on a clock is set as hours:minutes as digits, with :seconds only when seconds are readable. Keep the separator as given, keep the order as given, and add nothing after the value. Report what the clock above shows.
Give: 1:58
